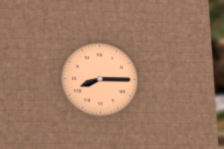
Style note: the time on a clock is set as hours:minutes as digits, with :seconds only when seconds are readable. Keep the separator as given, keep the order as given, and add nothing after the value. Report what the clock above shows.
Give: 8:15
